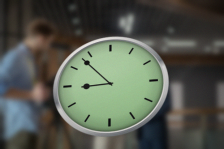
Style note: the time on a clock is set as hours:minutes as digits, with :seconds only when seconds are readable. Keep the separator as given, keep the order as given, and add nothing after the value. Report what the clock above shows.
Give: 8:53
